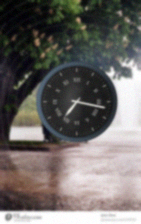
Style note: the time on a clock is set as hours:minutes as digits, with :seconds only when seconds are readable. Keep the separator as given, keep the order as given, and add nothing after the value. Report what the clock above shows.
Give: 7:17
